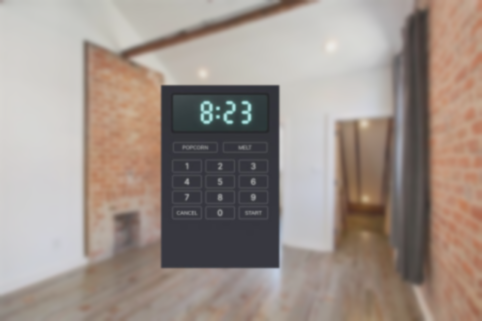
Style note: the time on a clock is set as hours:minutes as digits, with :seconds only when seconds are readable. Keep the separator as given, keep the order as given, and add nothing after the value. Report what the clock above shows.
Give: 8:23
